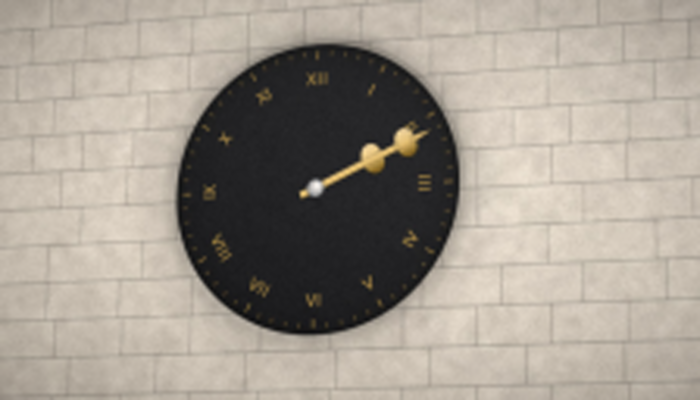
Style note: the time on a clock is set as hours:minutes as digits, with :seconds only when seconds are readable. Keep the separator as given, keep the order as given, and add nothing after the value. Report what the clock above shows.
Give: 2:11
